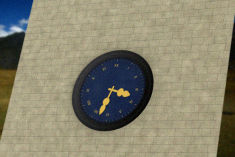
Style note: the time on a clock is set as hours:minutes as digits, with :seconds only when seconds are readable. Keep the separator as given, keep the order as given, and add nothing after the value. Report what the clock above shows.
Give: 3:33
